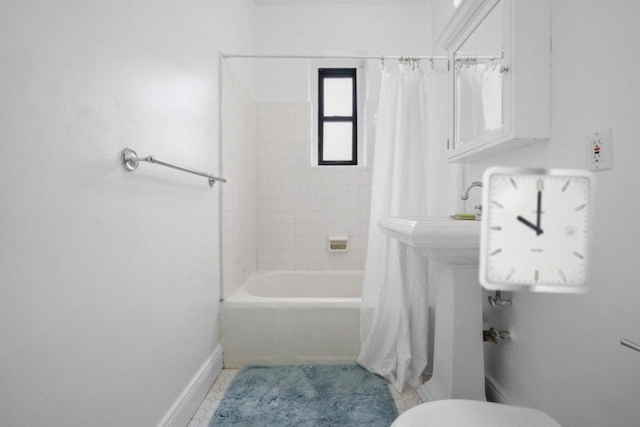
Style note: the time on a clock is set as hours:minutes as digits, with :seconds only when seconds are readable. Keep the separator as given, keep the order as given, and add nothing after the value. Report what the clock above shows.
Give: 10:00
